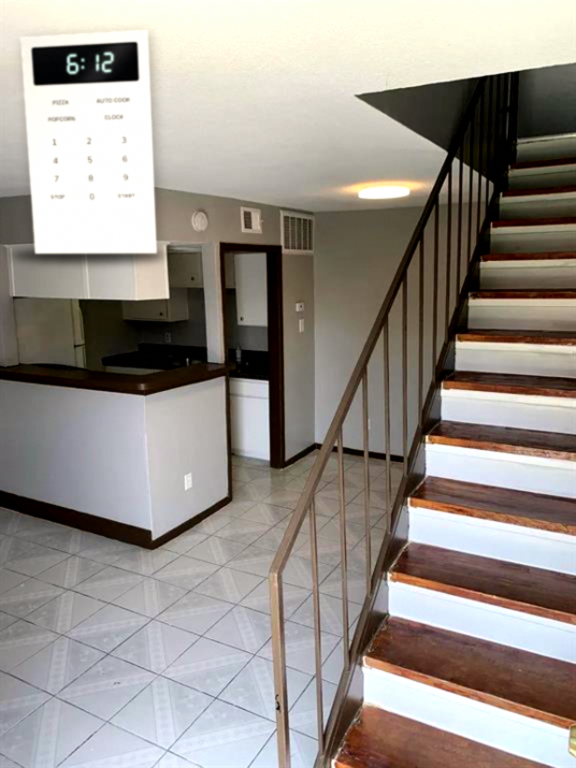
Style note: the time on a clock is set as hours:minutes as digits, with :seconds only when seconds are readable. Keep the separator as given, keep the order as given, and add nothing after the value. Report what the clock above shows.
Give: 6:12
